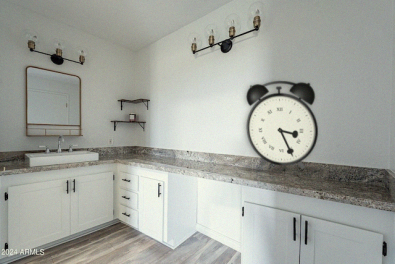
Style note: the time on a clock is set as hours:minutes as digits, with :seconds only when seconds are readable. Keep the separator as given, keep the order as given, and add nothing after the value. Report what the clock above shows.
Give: 3:26
